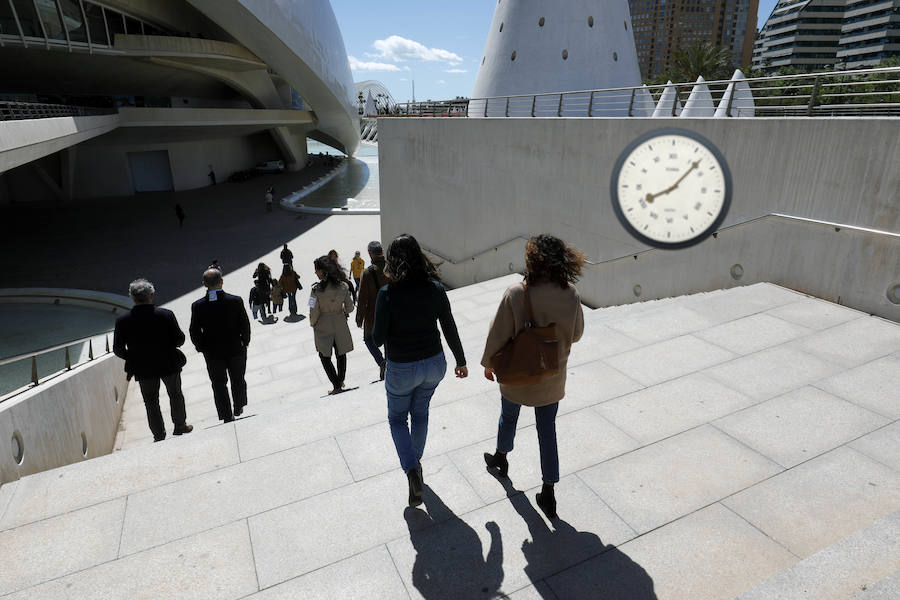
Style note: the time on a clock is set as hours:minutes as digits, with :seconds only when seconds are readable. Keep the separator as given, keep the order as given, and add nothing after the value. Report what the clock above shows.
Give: 8:07
